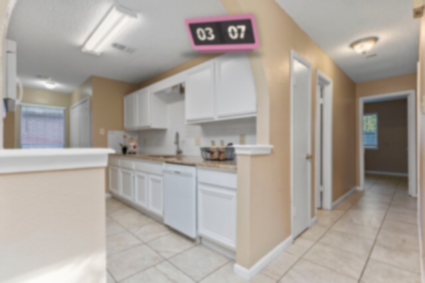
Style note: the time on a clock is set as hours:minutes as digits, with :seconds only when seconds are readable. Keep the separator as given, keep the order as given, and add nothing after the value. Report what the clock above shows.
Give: 3:07
